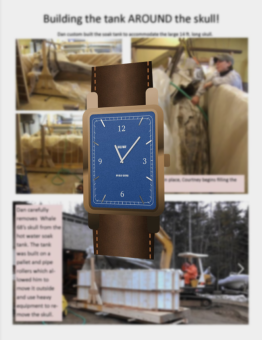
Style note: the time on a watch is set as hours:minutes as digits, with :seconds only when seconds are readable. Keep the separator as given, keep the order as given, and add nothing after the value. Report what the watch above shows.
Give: 11:07
